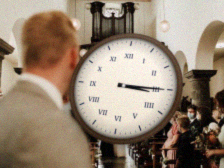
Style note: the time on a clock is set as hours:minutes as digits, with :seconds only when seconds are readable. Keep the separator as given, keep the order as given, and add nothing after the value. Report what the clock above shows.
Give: 3:15
